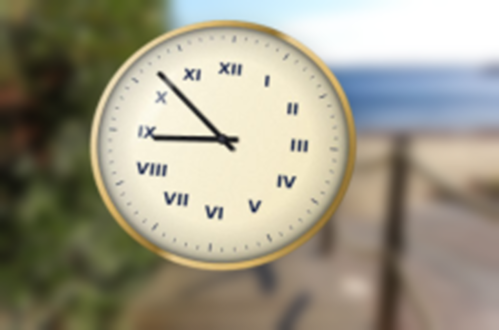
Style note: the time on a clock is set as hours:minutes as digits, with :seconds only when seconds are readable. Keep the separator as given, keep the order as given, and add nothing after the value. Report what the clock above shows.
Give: 8:52
